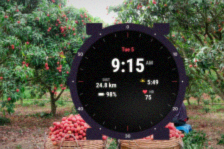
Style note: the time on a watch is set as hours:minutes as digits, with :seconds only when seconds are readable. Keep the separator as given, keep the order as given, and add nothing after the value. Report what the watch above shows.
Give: 9:15
